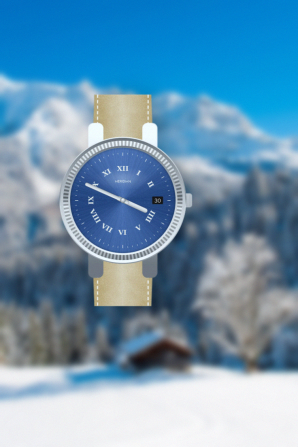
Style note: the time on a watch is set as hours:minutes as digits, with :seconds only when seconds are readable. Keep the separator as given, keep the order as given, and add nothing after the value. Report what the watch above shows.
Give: 3:49
